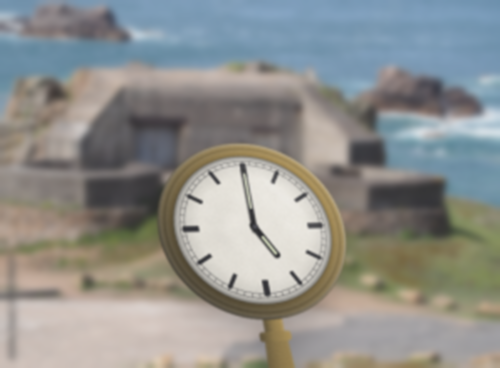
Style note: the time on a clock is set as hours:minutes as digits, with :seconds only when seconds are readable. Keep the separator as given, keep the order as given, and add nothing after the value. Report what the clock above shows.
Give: 5:00
